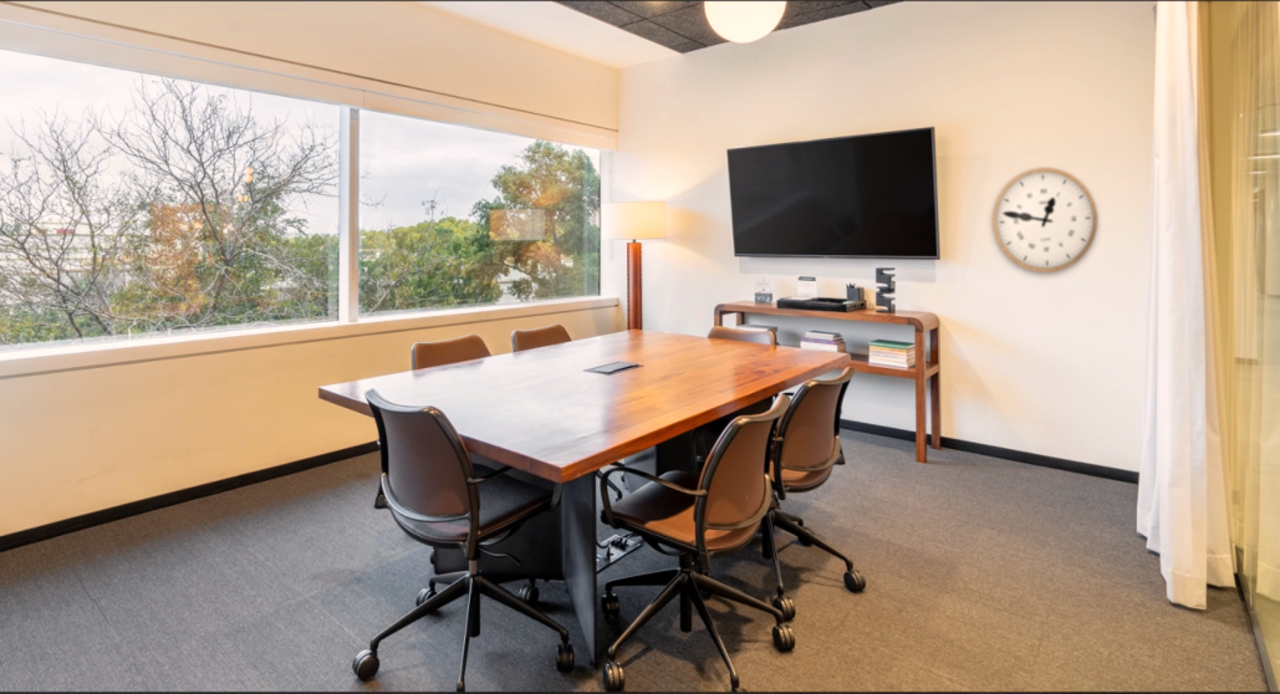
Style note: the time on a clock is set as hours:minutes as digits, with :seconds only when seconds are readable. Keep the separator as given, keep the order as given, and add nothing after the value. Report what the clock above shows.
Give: 12:47
